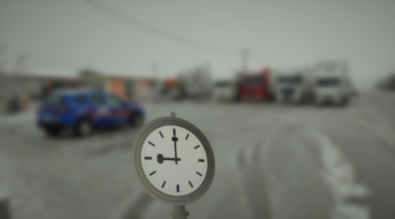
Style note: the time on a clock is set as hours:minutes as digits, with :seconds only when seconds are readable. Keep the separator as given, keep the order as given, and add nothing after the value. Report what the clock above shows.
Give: 9:00
